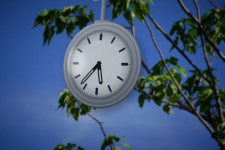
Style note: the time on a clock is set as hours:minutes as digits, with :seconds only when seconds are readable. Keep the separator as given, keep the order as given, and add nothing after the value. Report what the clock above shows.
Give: 5:37
